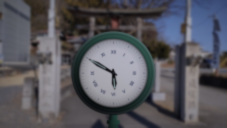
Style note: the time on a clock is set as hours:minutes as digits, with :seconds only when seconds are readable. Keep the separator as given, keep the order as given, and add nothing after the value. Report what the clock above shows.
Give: 5:50
